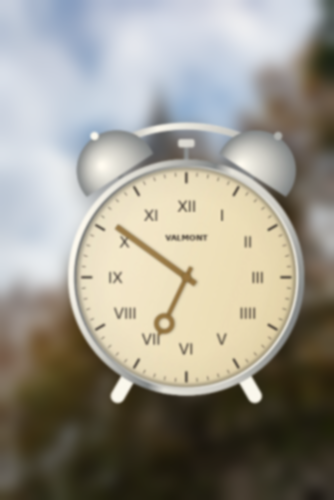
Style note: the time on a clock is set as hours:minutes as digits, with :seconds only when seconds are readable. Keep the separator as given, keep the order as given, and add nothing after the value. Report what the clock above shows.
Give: 6:51
